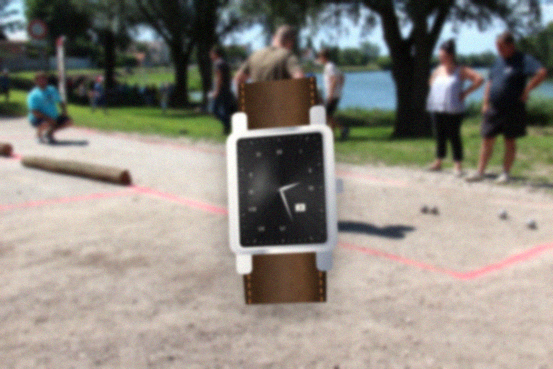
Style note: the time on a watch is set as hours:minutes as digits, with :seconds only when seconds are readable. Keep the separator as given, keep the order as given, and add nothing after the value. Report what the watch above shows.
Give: 2:27
